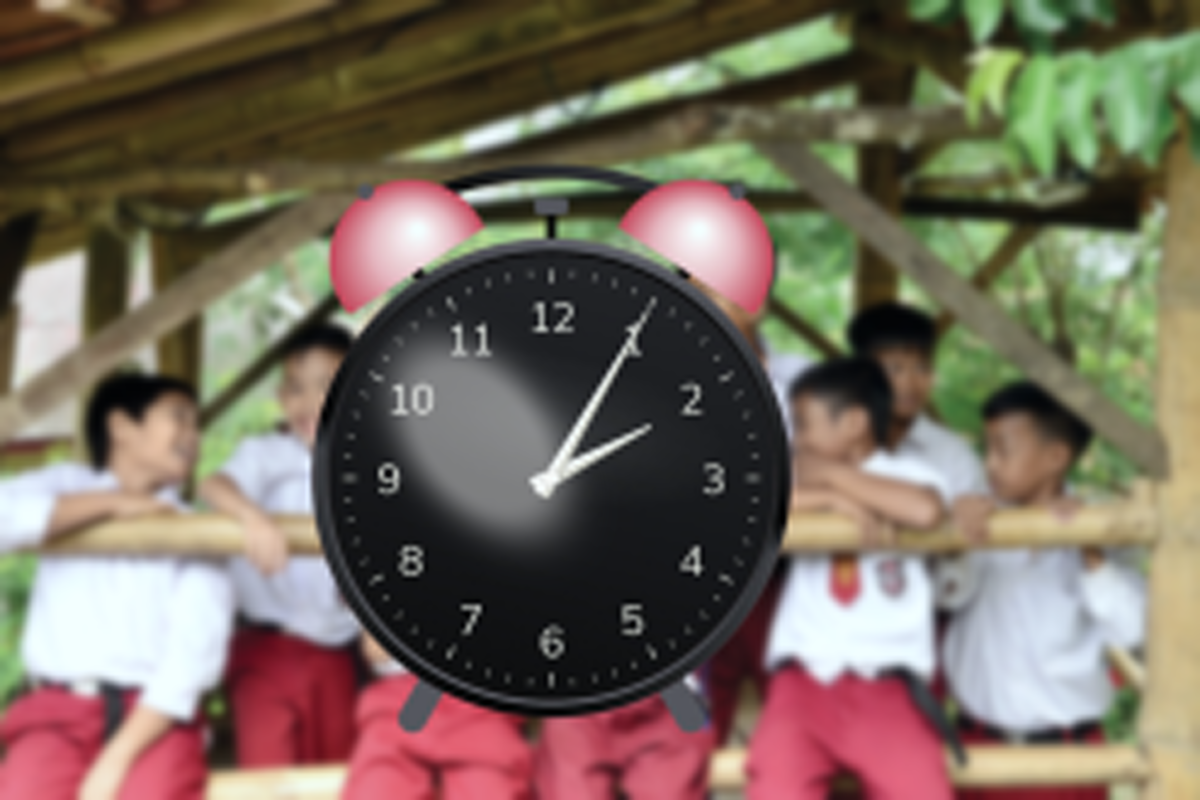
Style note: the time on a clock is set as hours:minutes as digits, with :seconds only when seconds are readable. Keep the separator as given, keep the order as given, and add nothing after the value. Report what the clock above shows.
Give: 2:05
